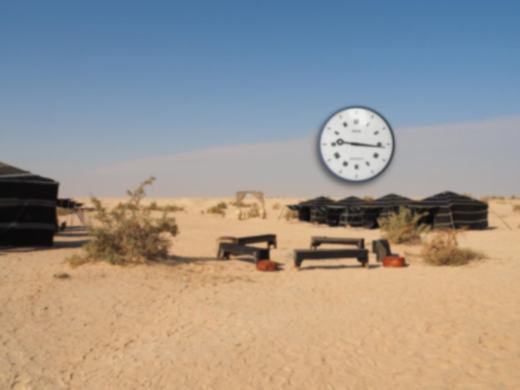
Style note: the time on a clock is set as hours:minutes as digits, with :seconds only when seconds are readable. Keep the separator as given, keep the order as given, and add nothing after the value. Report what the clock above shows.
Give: 9:16
